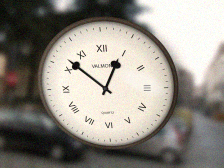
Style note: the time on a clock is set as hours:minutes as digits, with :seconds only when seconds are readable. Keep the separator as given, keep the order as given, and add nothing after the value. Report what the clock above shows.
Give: 12:52
